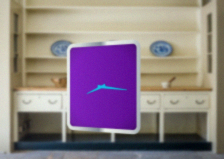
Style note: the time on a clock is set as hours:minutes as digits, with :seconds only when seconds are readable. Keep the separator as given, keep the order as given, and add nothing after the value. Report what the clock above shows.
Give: 8:16
